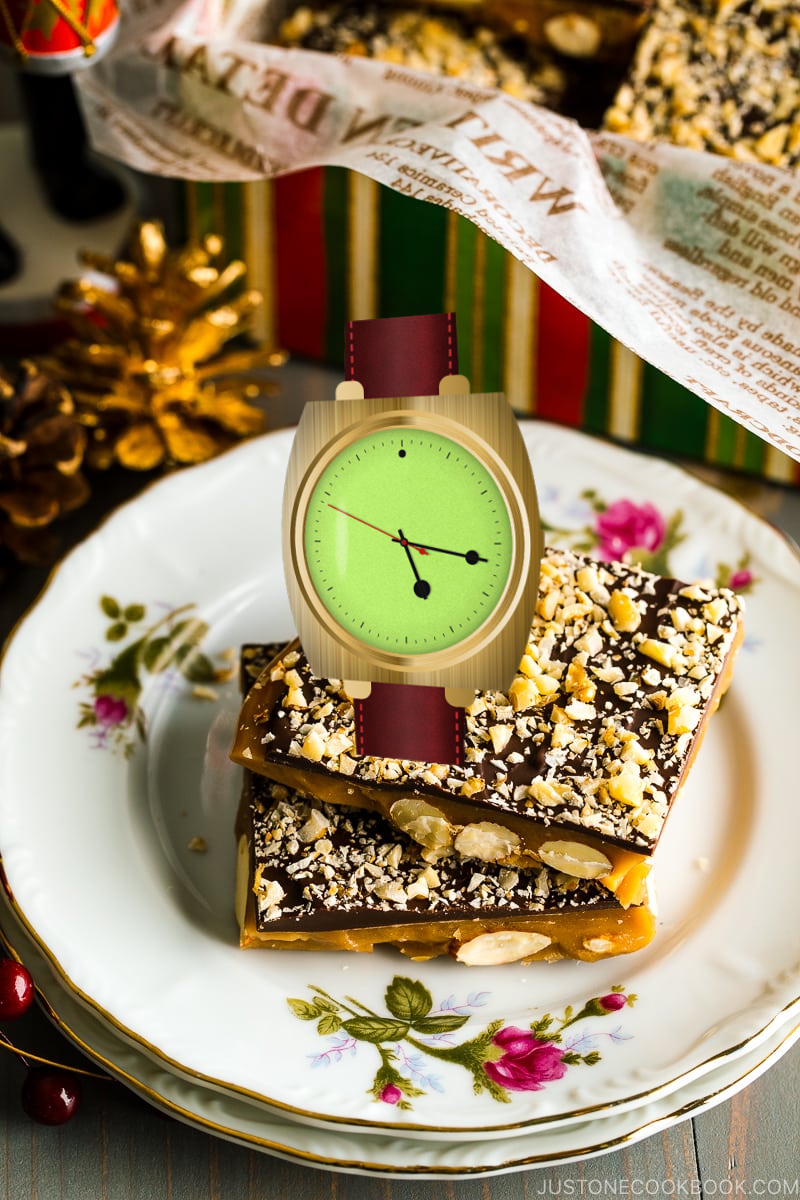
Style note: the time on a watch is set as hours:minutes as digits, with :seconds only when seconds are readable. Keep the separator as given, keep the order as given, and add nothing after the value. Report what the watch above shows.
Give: 5:16:49
